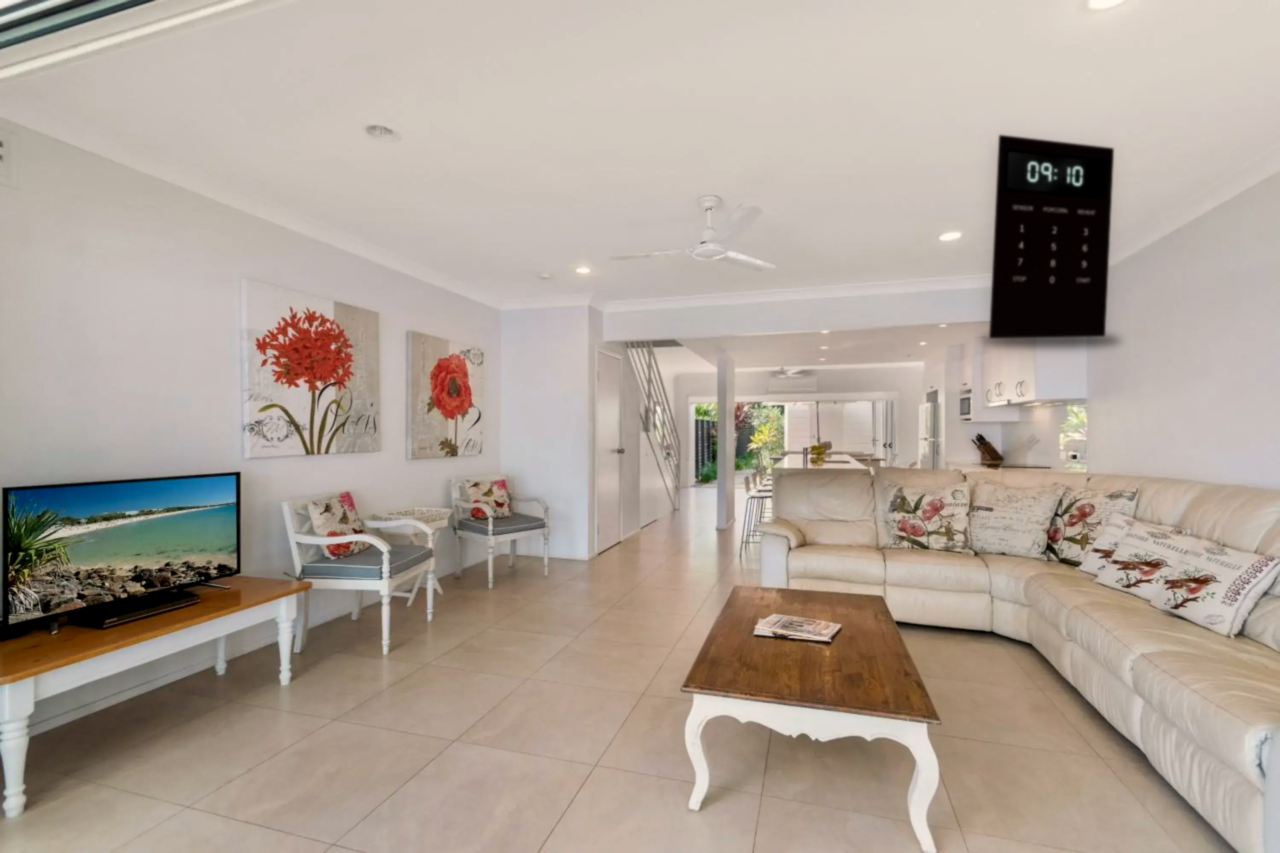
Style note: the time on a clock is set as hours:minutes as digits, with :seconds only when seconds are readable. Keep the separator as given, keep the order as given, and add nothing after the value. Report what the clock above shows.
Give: 9:10
